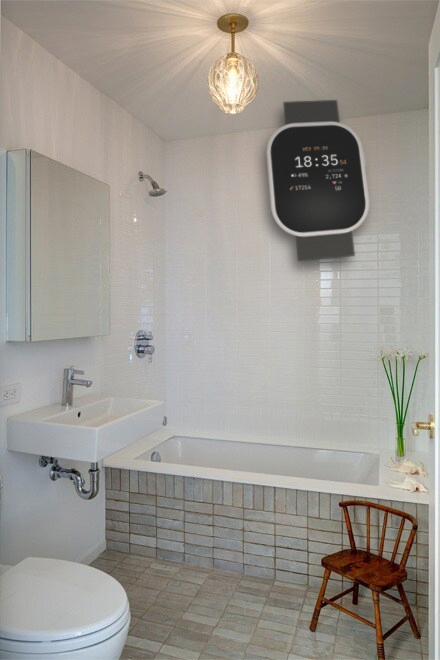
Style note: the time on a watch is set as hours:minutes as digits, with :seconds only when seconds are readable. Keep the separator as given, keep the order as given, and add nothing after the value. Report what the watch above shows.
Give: 18:35
